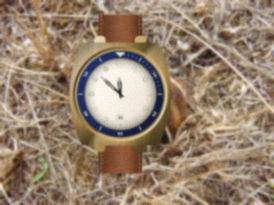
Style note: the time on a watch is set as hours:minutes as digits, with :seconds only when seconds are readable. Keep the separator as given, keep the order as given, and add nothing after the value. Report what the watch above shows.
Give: 11:52
